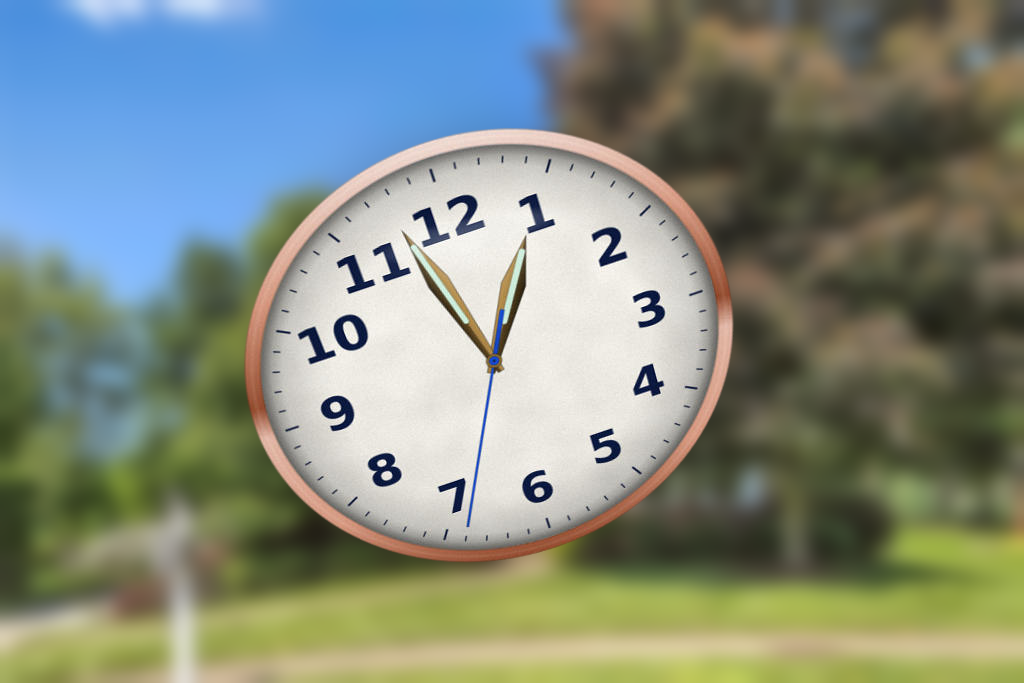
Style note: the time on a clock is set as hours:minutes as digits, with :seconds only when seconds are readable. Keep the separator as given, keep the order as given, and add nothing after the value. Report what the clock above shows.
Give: 12:57:34
